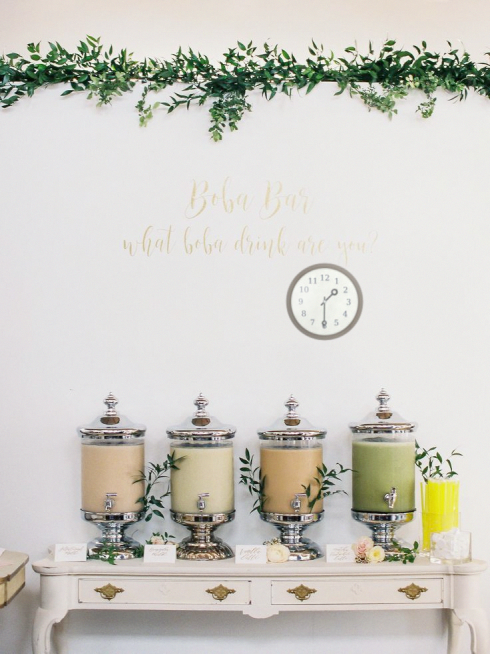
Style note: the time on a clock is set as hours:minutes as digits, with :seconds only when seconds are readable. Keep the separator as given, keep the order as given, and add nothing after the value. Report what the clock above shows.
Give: 1:30
